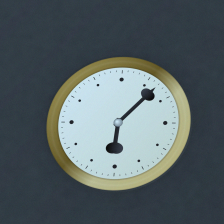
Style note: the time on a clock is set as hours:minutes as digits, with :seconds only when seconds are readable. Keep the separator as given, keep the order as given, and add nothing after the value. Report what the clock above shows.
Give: 6:07
